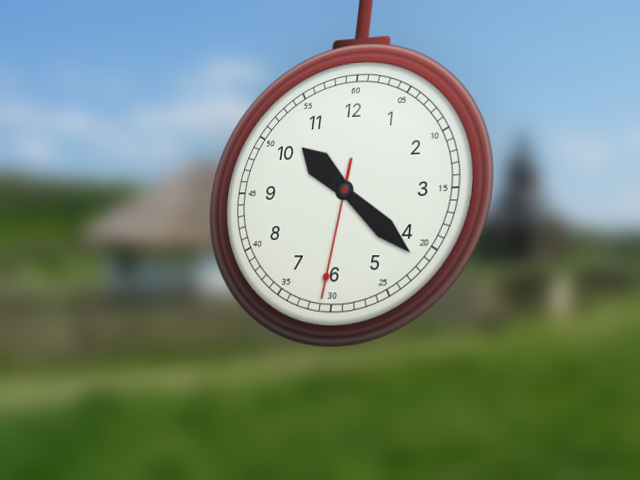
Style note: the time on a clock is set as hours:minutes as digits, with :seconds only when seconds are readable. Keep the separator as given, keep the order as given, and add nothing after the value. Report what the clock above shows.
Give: 10:21:31
